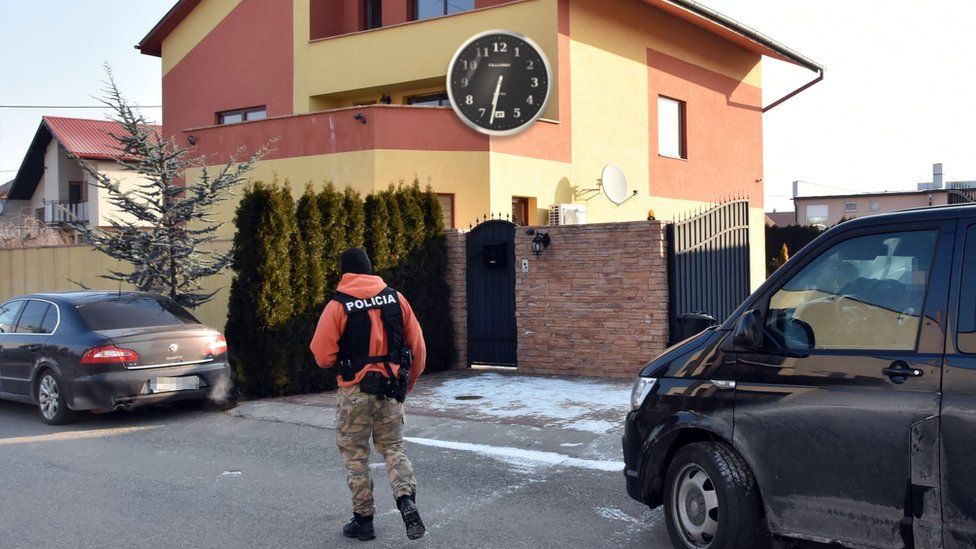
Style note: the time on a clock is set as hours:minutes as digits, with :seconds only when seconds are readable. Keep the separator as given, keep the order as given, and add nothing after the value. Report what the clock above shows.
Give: 6:32
